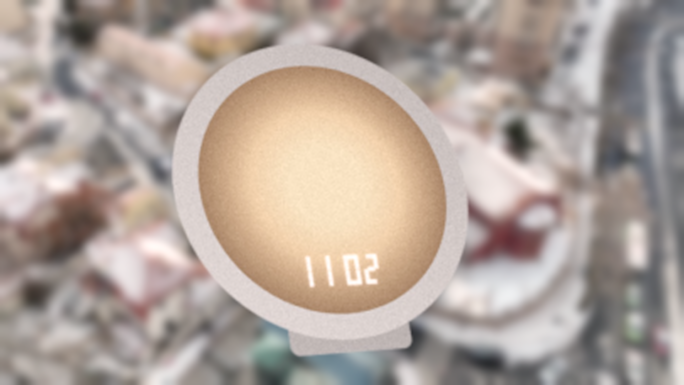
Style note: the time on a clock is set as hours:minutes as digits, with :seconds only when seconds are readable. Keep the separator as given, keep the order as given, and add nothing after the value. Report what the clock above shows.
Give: 11:02
